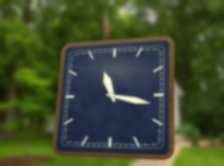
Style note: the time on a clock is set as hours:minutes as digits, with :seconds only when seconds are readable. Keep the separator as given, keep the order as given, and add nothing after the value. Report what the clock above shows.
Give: 11:17
